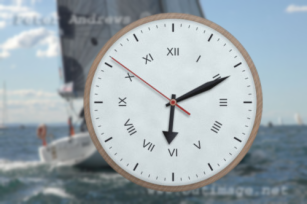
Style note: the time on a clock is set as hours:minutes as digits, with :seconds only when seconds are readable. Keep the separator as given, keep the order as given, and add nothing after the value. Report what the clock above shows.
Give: 6:10:51
